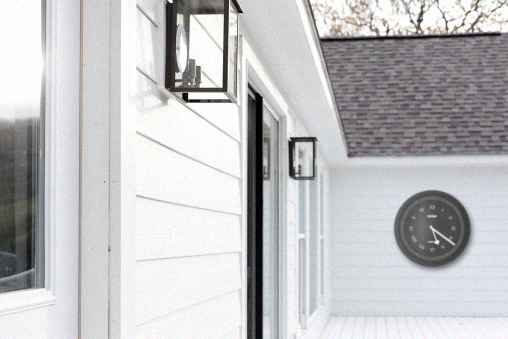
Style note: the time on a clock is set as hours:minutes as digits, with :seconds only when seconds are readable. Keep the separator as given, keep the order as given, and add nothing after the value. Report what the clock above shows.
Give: 5:21
